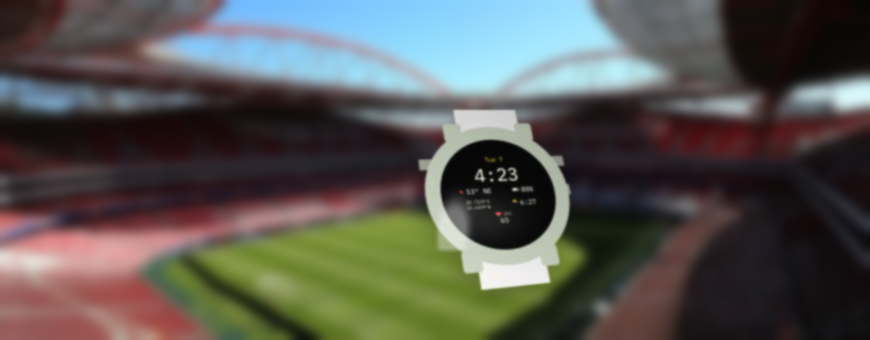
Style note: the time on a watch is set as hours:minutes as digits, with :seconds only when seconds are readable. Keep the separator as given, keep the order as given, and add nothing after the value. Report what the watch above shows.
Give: 4:23
